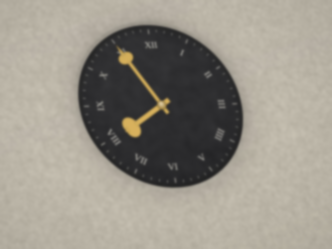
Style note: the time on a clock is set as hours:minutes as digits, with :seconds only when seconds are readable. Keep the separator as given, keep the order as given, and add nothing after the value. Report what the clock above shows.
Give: 7:55
